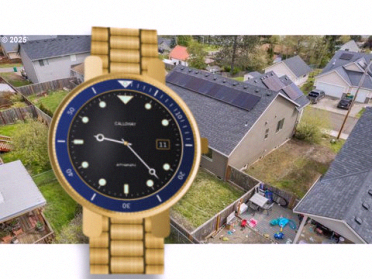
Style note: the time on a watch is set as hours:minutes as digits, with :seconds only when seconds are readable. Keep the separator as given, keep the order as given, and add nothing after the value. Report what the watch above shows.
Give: 9:23
